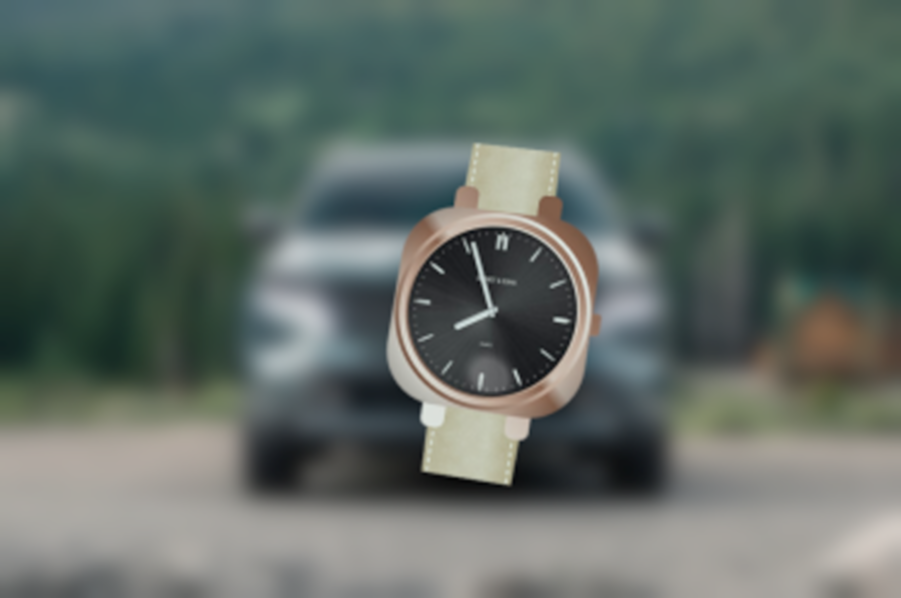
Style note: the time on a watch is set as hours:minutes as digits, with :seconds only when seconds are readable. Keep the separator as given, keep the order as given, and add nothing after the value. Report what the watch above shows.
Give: 7:56
